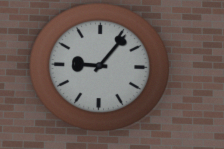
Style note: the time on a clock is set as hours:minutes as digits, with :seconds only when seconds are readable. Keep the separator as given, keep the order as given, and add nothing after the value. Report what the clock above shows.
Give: 9:06
